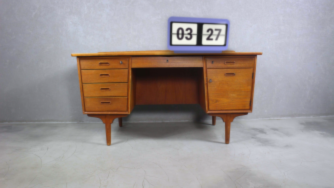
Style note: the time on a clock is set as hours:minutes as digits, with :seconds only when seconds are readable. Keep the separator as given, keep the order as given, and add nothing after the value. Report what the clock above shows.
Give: 3:27
